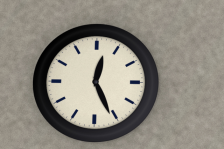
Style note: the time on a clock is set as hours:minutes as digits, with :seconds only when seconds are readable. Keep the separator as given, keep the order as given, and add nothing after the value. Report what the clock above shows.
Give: 12:26
